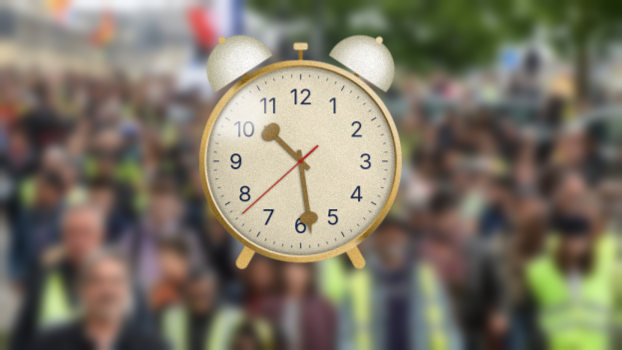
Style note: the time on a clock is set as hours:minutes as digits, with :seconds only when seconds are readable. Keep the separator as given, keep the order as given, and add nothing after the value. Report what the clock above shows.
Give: 10:28:38
